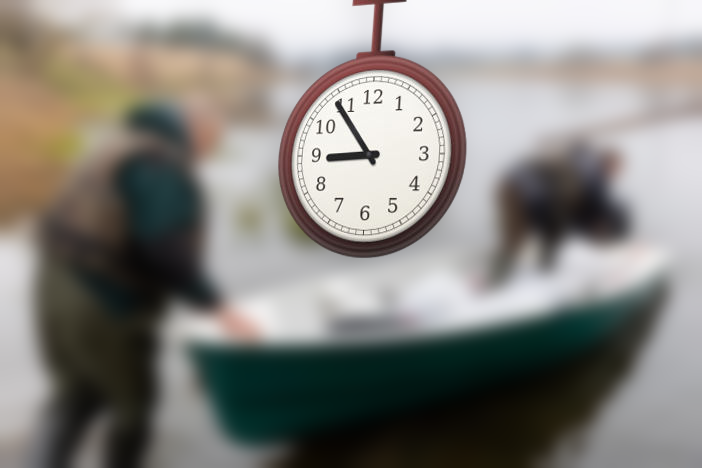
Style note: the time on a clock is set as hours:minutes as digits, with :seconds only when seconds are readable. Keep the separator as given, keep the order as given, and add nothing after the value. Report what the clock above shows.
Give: 8:54
